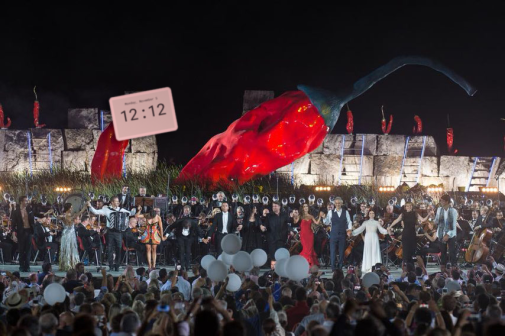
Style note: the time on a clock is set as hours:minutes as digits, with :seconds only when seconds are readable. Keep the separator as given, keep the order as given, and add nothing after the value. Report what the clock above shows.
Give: 12:12
